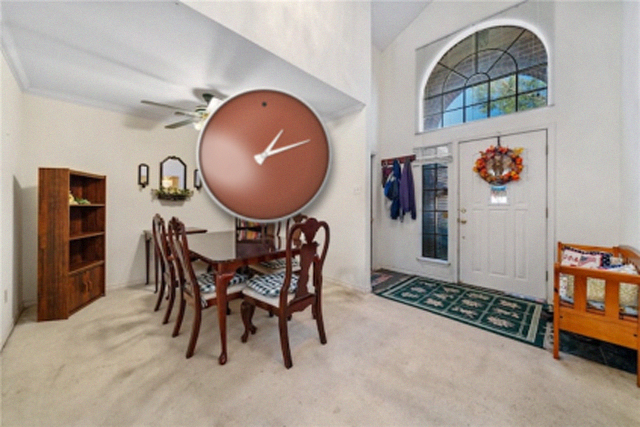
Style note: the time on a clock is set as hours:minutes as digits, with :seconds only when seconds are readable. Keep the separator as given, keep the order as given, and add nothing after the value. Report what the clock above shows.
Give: 1:12
